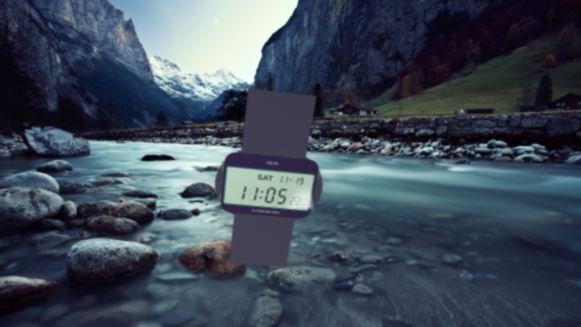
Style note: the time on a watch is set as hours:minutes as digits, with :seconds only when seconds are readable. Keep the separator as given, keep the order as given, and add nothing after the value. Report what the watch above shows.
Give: 11:05
